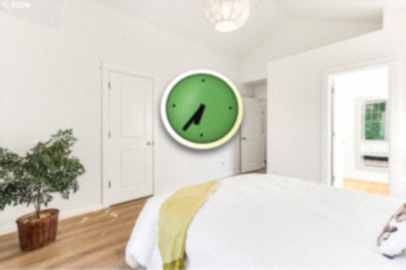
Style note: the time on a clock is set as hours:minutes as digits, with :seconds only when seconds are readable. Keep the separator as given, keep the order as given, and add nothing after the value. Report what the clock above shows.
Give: 6:36
